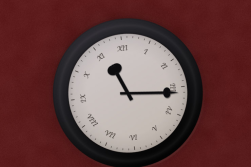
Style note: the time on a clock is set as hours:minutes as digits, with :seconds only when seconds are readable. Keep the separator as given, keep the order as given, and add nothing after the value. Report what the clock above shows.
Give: 11:16
